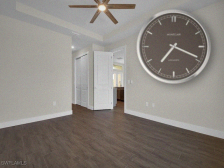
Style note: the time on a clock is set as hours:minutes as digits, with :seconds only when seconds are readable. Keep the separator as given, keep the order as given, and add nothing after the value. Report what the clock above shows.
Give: 7:19
